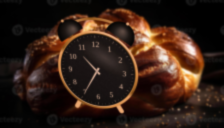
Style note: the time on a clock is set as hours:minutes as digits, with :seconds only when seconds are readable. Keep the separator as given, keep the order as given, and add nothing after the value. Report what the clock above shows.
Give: 10:35
